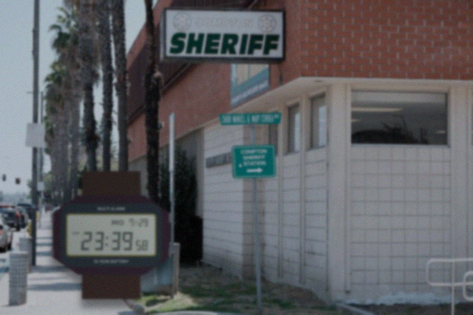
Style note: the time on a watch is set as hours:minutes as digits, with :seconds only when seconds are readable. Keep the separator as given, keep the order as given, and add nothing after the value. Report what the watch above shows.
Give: 23:39
